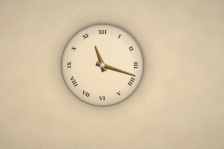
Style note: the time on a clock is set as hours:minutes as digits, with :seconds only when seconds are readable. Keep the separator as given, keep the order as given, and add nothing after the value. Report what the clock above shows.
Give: 11:18
